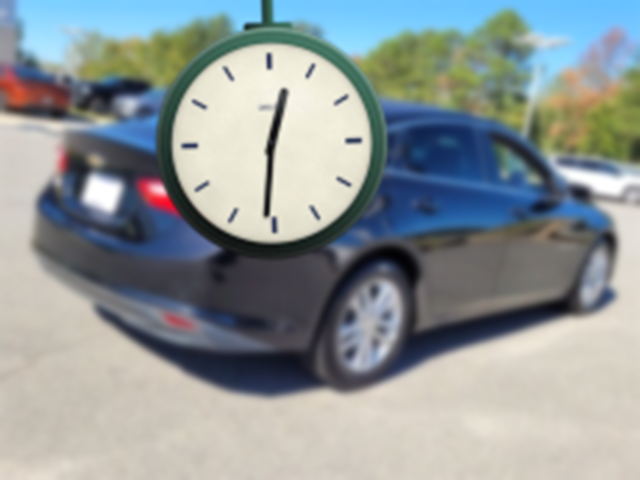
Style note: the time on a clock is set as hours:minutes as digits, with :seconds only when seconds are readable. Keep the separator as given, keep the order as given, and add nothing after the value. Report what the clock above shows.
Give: 12:31
